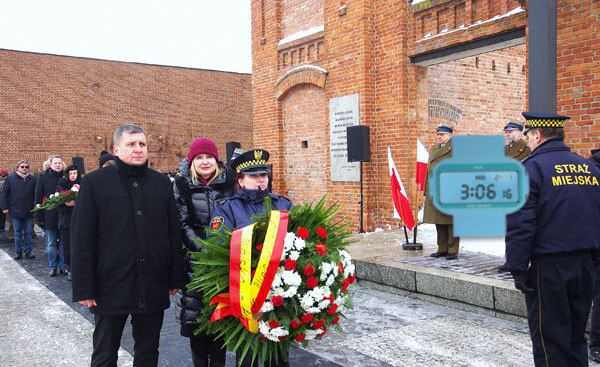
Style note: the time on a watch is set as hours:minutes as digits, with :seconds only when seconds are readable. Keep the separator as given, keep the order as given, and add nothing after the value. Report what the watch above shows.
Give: 3:06
